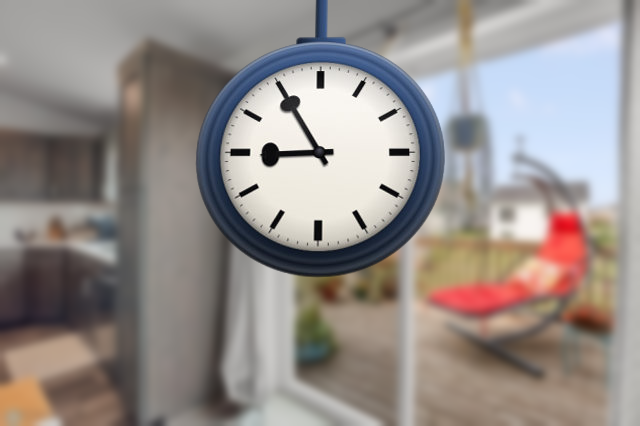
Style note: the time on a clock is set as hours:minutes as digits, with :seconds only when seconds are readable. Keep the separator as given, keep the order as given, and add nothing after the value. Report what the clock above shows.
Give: 8:55
